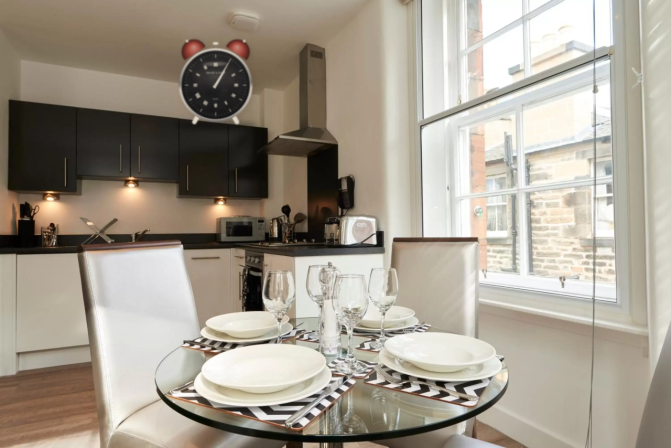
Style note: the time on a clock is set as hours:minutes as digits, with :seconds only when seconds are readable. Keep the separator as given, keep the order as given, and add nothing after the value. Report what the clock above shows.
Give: 1:05
